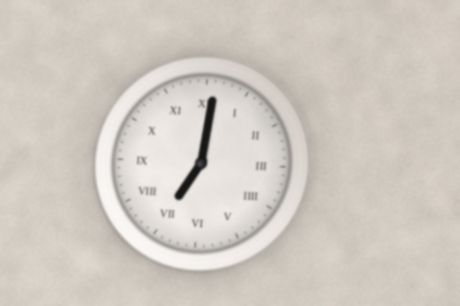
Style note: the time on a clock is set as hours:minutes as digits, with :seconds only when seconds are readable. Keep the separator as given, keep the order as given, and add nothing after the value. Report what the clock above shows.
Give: 7:01
